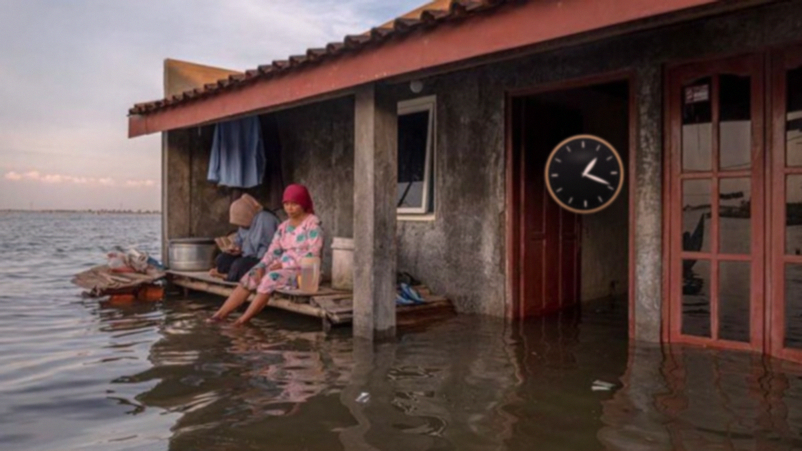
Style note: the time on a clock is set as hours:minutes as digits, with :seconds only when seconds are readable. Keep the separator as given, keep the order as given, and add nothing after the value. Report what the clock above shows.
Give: 1:19
